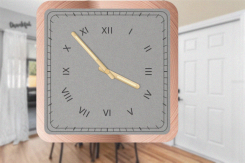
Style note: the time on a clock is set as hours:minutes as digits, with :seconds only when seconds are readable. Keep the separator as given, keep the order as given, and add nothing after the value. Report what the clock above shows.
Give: 3:53
